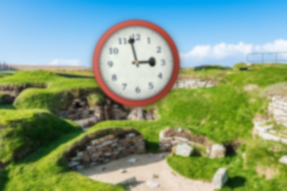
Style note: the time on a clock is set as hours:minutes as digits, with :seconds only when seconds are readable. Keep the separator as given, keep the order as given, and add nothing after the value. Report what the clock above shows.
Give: 2:58
